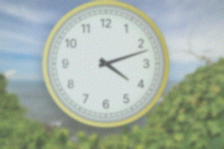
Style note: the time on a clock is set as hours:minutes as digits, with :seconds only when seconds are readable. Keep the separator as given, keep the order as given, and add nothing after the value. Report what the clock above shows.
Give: 4:12
